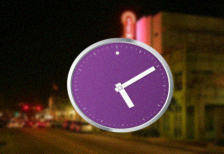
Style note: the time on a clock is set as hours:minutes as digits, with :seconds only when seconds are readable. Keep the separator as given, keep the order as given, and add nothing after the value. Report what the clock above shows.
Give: 5:10
